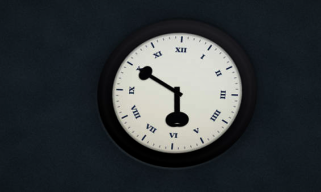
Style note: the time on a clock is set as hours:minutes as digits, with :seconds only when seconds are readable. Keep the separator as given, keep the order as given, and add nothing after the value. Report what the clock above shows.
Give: 5:50
